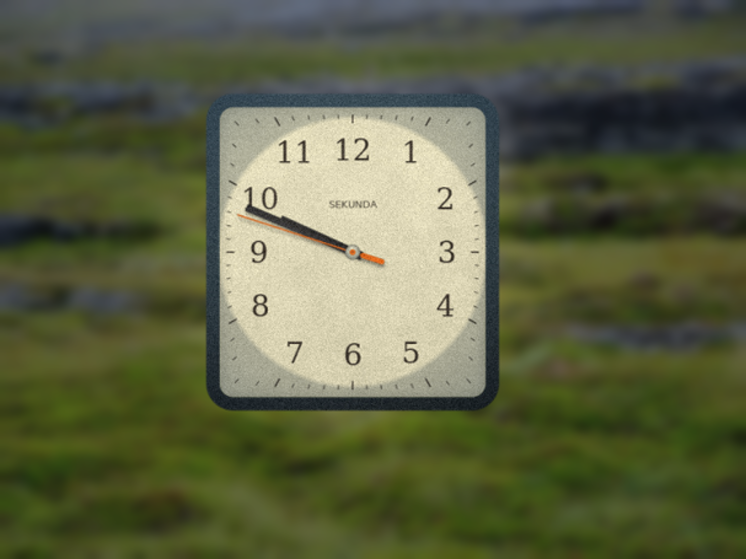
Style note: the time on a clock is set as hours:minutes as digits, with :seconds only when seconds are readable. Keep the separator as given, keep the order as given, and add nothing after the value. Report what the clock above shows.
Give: 9:48:48
